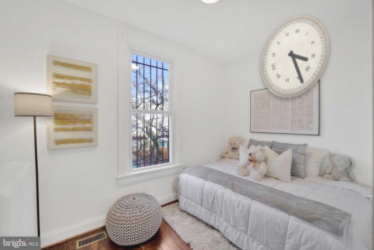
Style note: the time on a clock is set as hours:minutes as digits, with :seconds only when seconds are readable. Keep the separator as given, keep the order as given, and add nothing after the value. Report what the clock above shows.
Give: 3:24
